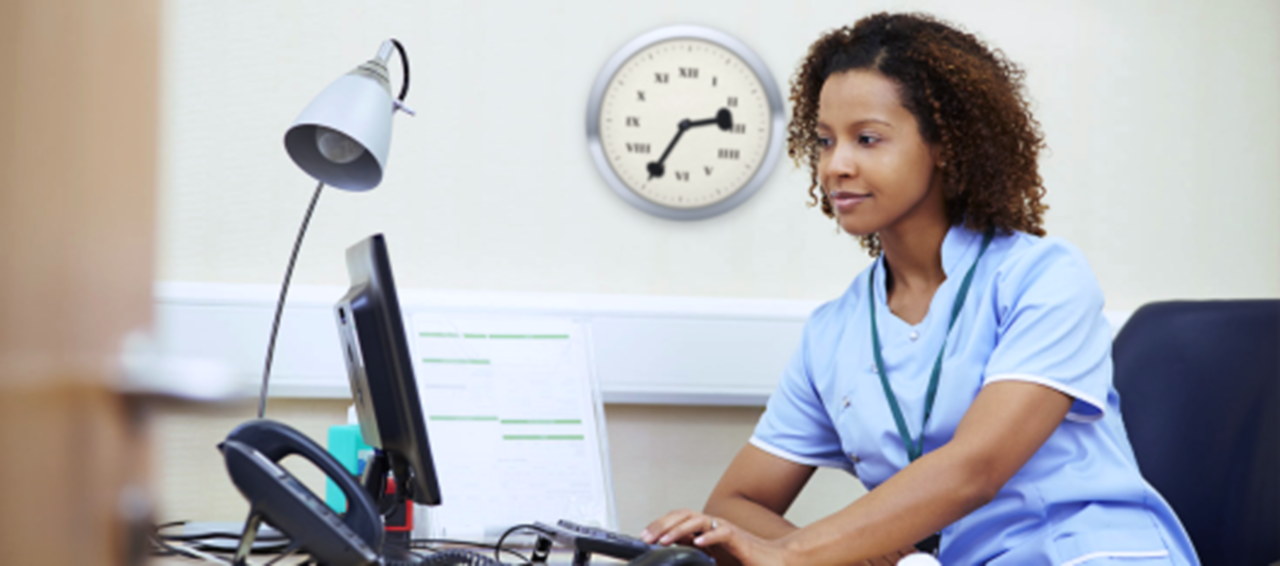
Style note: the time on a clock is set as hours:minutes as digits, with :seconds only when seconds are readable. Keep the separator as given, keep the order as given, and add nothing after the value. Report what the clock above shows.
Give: 2:35
